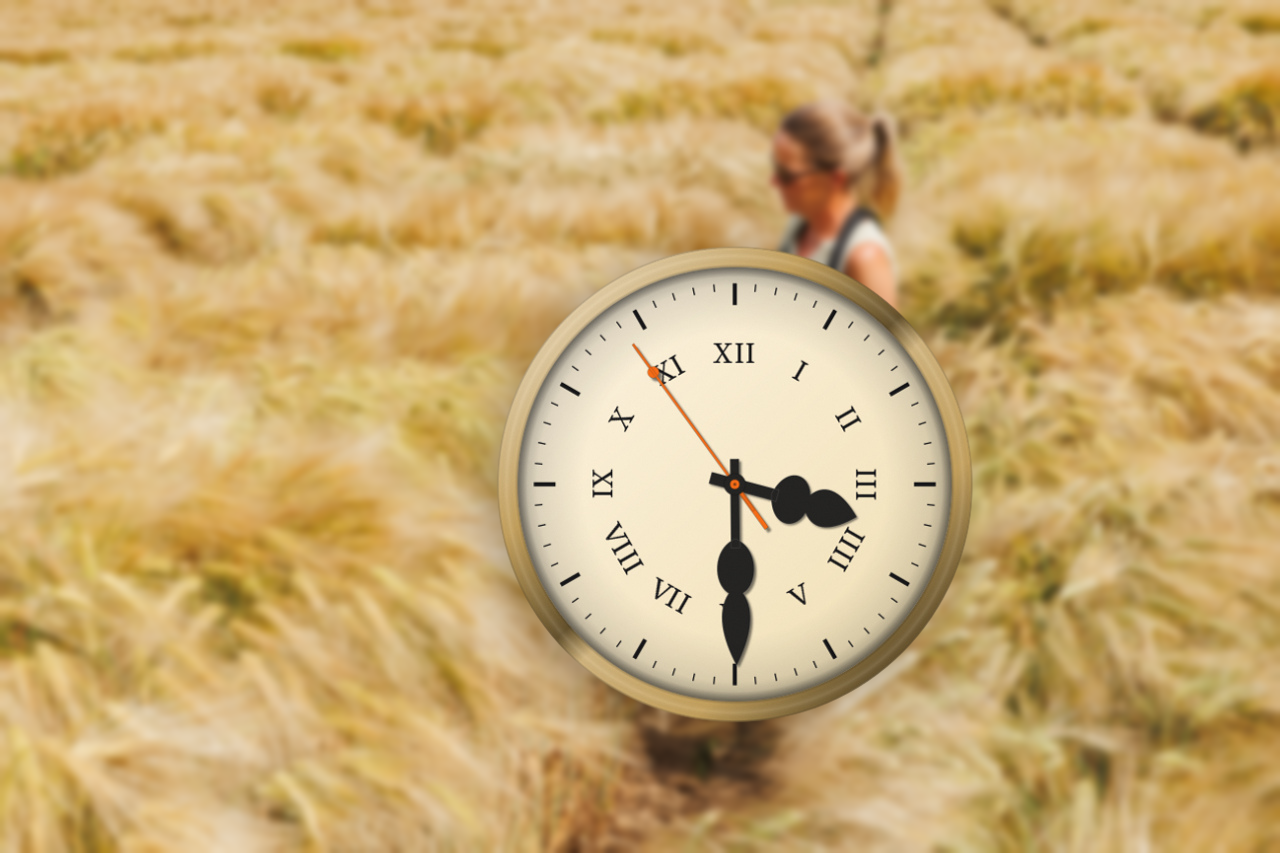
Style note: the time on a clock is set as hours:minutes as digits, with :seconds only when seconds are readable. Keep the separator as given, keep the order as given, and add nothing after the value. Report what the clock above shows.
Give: 3:29:54
